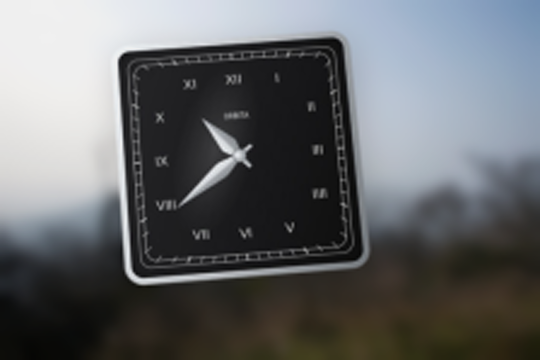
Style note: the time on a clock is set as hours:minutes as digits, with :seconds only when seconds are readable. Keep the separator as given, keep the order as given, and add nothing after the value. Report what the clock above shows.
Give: 10:39
